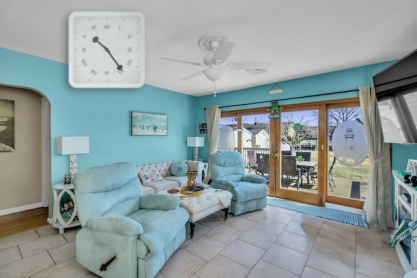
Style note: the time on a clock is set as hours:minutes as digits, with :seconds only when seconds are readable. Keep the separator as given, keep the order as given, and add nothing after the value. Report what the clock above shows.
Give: 10:24
